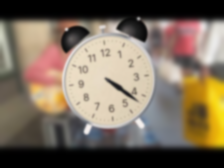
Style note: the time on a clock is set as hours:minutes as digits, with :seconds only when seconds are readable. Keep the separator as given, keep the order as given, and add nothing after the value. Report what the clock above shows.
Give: 4:22
